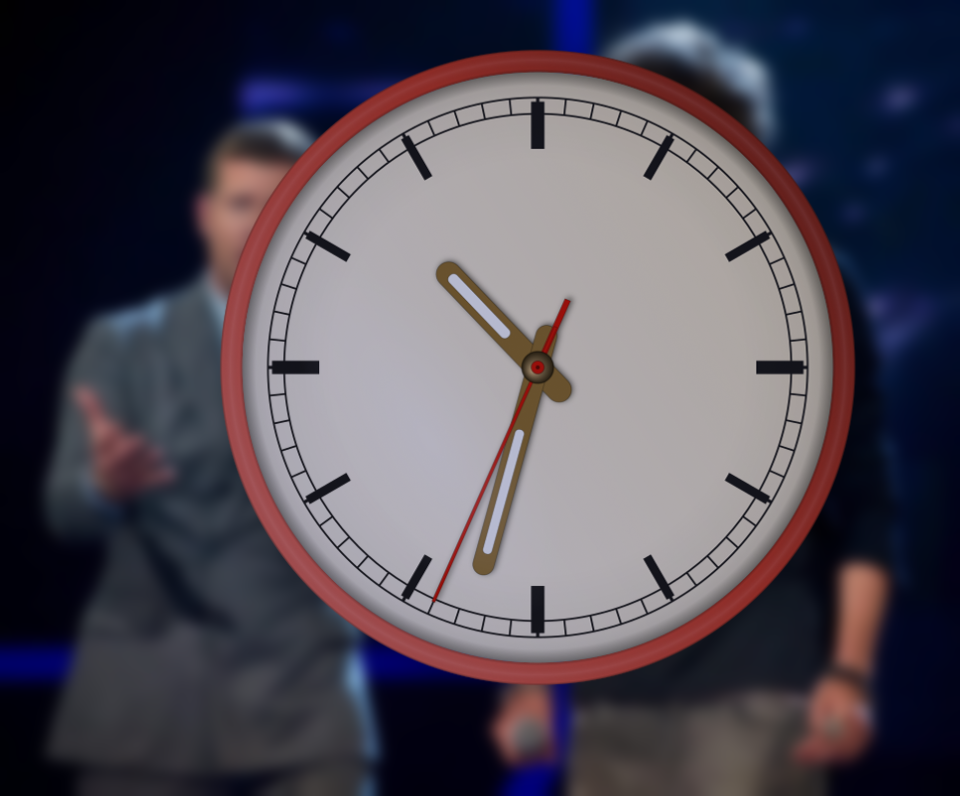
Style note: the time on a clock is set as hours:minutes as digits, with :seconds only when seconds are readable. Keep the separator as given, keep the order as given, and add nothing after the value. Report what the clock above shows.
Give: 10:32:34
